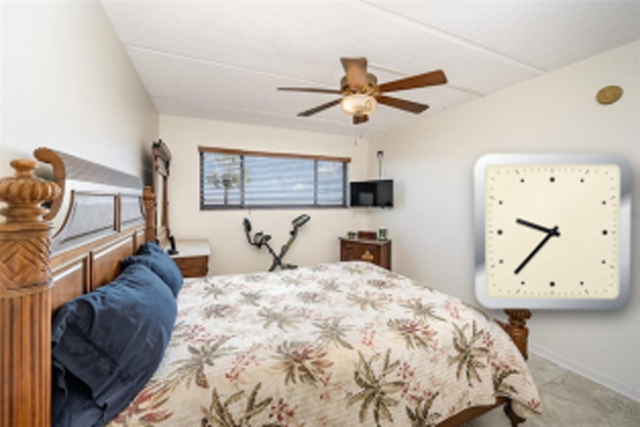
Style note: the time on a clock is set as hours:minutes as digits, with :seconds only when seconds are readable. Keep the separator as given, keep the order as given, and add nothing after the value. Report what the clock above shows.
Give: 9:37
